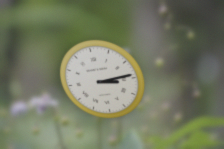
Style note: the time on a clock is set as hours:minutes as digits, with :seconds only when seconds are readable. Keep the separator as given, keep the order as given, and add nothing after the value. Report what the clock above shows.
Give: 3:14
